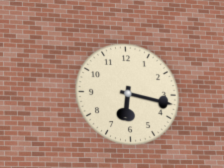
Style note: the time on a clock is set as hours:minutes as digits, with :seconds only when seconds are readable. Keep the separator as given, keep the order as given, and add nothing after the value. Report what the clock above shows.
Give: 6:17
